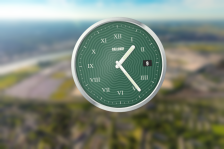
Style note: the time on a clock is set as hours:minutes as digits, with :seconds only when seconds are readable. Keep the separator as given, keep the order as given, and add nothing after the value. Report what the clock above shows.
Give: 1:24
